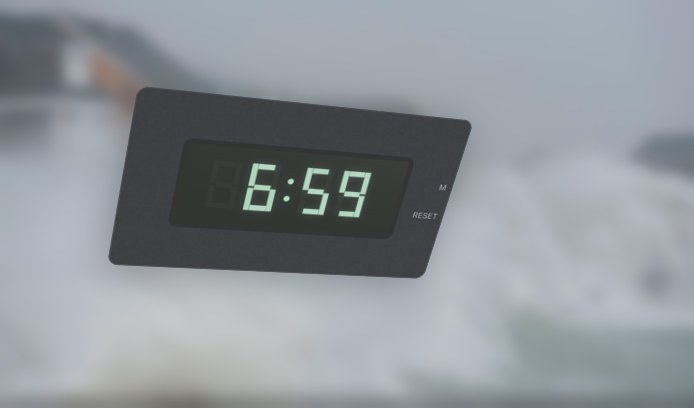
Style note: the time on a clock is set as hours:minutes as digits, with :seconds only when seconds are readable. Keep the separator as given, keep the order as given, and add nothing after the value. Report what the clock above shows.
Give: 6:59
